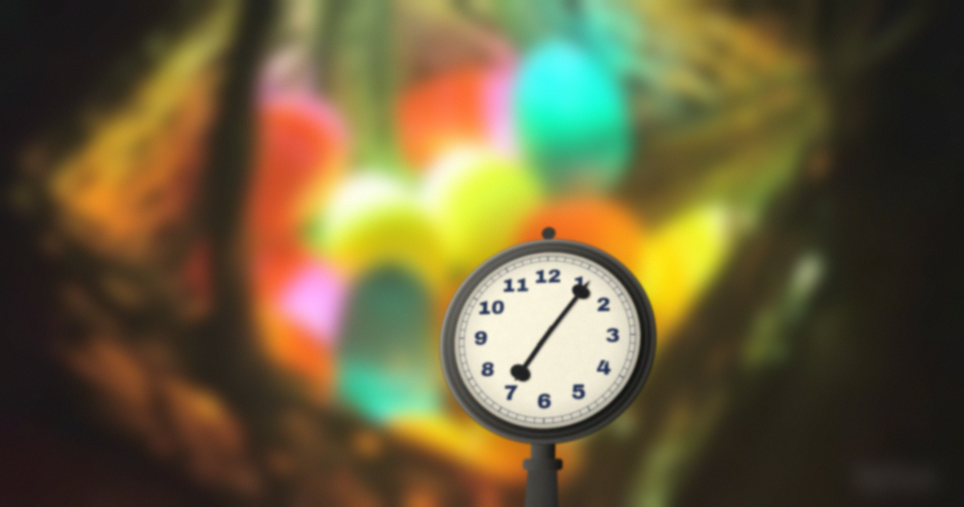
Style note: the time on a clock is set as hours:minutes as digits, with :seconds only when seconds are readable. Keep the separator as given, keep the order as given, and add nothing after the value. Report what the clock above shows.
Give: 7:06
